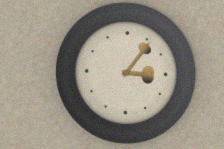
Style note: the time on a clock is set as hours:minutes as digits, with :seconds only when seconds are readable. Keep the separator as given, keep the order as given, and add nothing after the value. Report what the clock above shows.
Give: 3:06
